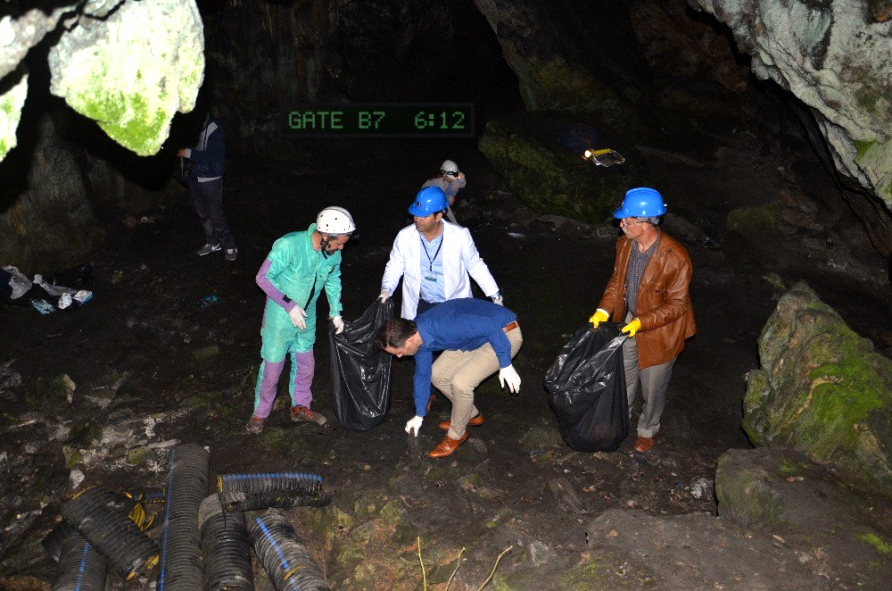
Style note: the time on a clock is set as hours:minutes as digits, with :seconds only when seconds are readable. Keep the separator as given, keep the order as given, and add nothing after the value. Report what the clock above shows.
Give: 6:12
